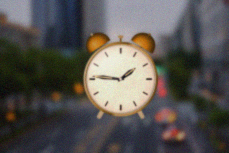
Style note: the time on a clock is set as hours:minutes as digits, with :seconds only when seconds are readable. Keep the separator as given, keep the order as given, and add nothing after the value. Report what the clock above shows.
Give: 1:46
